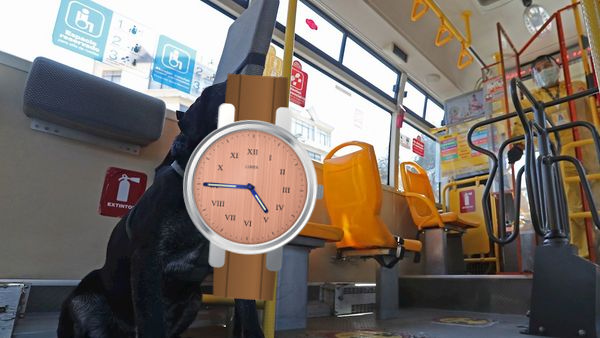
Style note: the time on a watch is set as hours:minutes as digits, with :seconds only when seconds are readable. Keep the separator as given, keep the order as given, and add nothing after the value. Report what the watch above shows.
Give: 4:45
